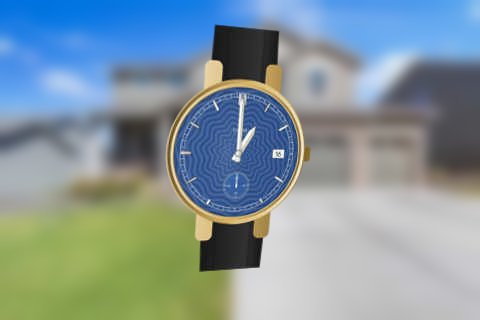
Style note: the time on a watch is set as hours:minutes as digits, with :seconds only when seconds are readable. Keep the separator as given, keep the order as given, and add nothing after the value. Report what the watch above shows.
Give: 1:00
